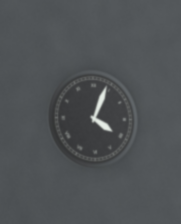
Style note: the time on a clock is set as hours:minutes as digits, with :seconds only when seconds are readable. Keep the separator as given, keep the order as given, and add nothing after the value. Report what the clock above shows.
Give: 4:04
